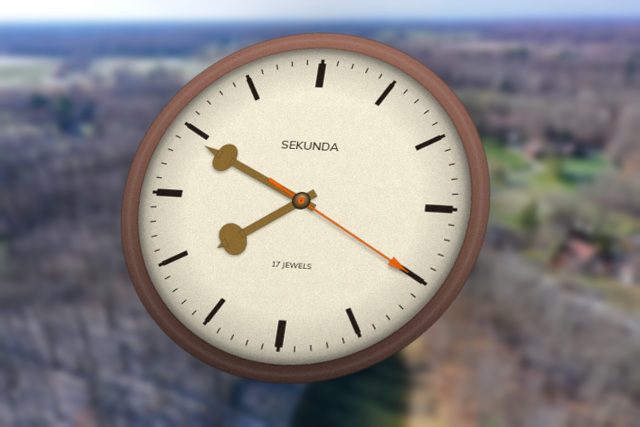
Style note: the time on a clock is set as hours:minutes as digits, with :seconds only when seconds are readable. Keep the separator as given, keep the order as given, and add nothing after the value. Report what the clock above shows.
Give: 7:49:20
